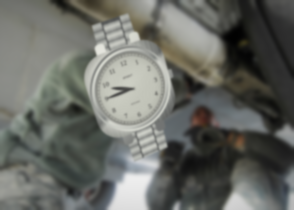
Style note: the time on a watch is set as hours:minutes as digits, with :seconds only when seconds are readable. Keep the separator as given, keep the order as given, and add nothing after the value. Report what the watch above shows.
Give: 9:45
